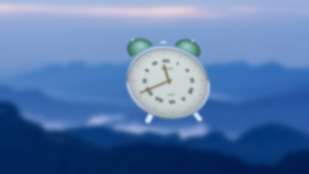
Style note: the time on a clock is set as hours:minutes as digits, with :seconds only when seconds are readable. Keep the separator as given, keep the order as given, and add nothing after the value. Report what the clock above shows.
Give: 11:41
